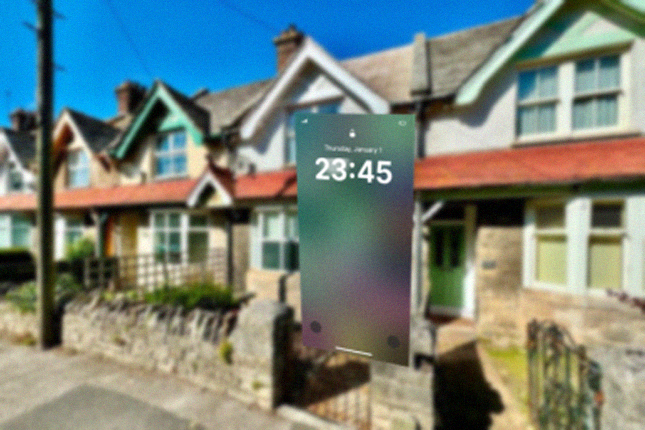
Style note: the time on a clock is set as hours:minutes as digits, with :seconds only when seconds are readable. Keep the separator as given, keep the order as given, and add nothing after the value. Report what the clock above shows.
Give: 23:45
